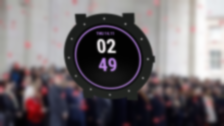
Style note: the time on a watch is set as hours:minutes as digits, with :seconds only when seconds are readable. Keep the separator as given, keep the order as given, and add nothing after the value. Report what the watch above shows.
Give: 2:49
